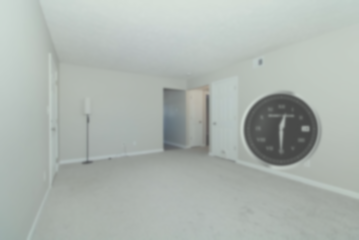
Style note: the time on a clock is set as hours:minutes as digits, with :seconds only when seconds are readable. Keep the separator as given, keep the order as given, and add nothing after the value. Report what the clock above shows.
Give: 12:30
